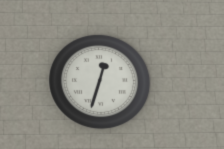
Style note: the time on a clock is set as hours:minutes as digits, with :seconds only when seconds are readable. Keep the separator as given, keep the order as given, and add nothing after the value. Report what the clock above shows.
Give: 12:33
